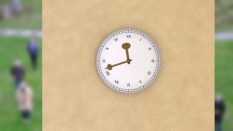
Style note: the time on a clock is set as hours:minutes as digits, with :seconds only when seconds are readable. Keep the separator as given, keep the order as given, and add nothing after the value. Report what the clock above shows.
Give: 11:42
